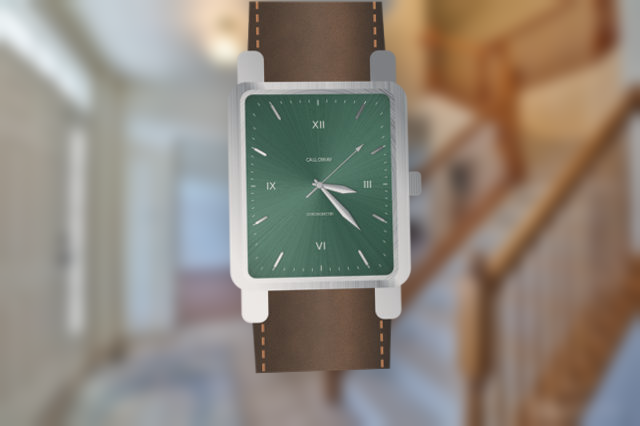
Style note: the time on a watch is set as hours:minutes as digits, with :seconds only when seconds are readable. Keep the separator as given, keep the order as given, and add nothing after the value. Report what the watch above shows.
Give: 3:23:08
